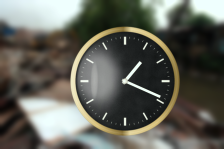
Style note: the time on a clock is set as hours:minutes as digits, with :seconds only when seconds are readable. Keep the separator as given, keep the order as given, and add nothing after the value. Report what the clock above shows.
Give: 1:19
